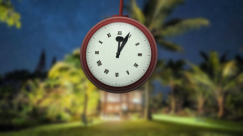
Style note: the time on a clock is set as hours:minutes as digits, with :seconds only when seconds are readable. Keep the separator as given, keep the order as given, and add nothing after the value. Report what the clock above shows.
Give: 12:04
